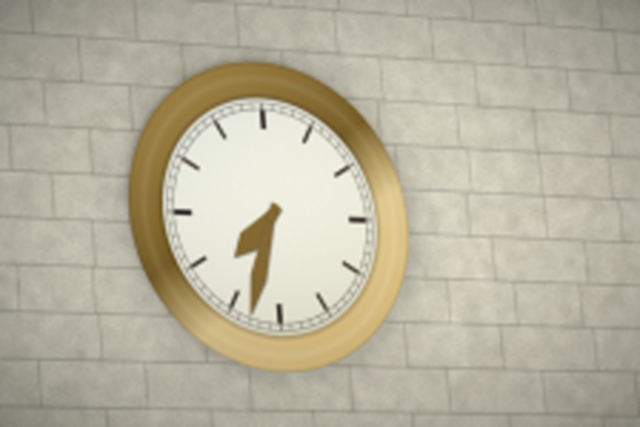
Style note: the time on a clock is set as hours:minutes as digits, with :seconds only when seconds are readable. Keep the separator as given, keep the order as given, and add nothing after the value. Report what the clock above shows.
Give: 7:33
